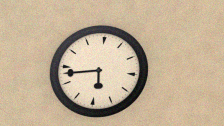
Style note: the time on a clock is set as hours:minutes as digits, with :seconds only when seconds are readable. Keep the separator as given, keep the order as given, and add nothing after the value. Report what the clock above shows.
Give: 5:43
